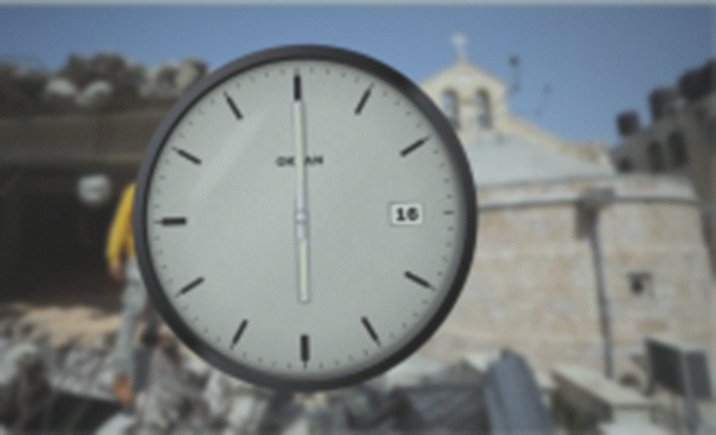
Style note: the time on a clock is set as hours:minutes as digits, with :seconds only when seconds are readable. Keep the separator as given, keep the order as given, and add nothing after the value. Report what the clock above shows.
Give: 6:00
